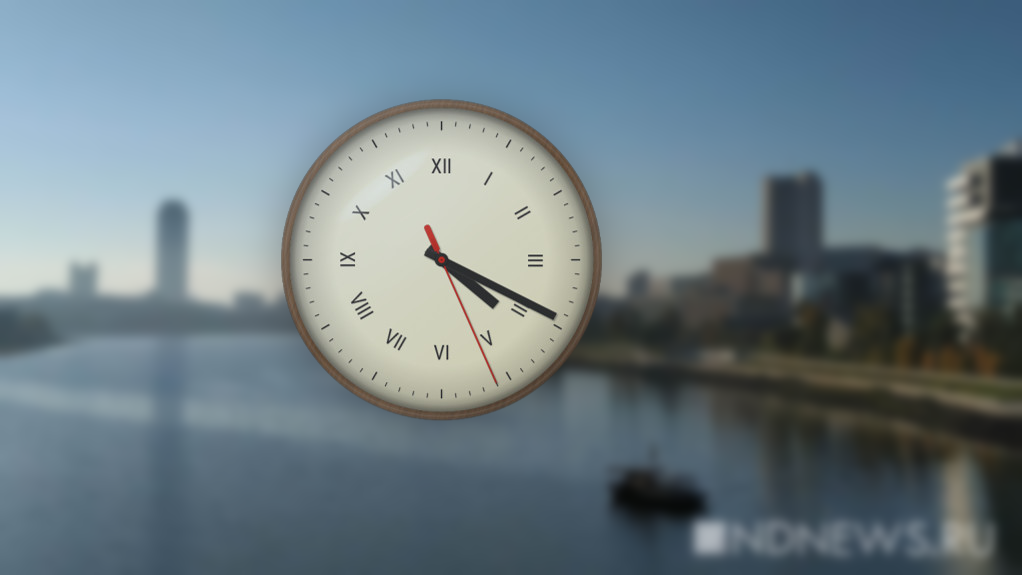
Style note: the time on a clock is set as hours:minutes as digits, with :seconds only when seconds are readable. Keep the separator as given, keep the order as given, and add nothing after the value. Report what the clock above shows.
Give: 4:19:26
